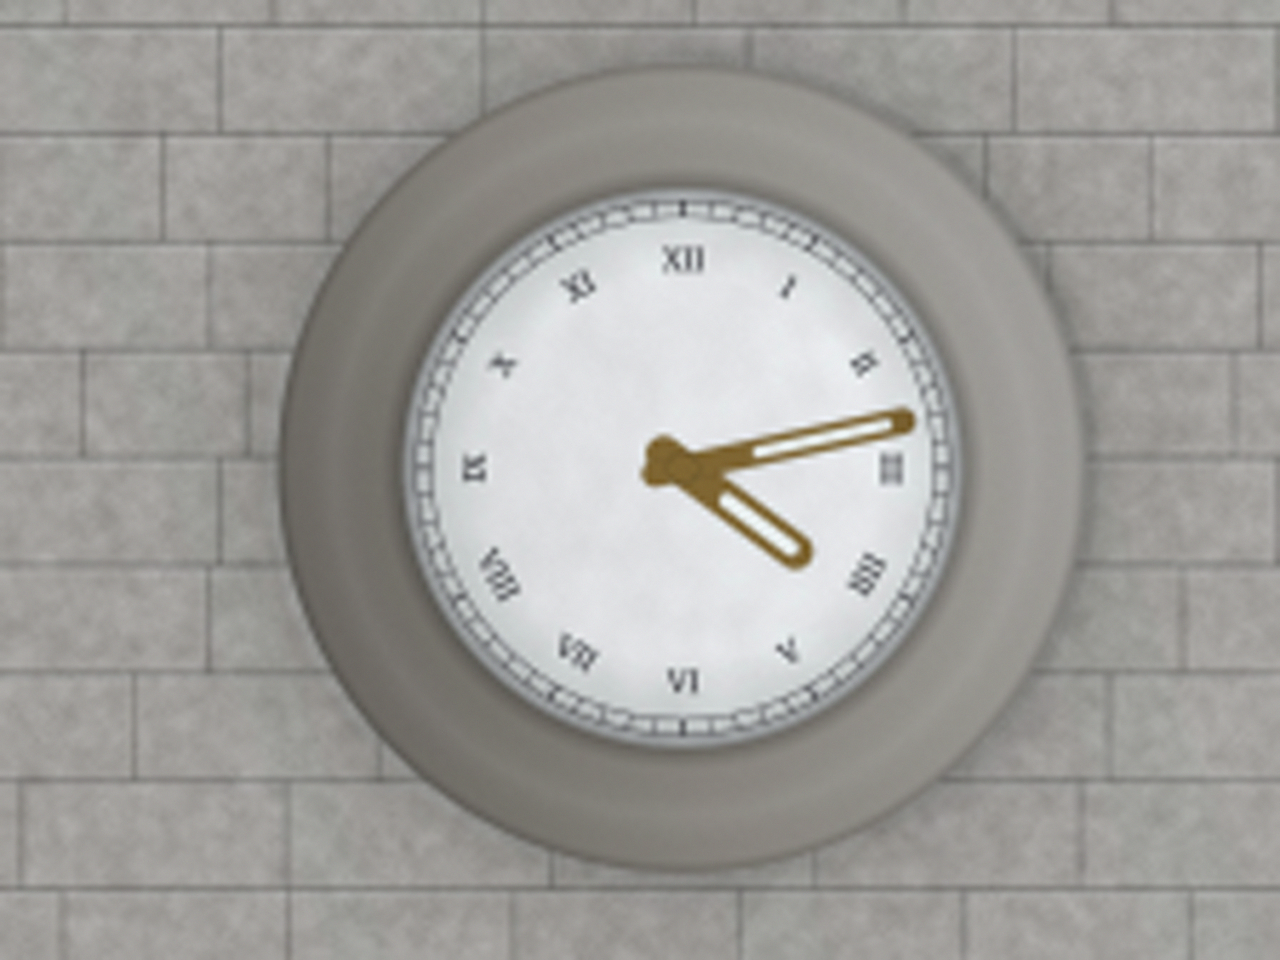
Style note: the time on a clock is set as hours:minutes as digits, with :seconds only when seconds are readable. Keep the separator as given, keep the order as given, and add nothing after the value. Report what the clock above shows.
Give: 4:13
